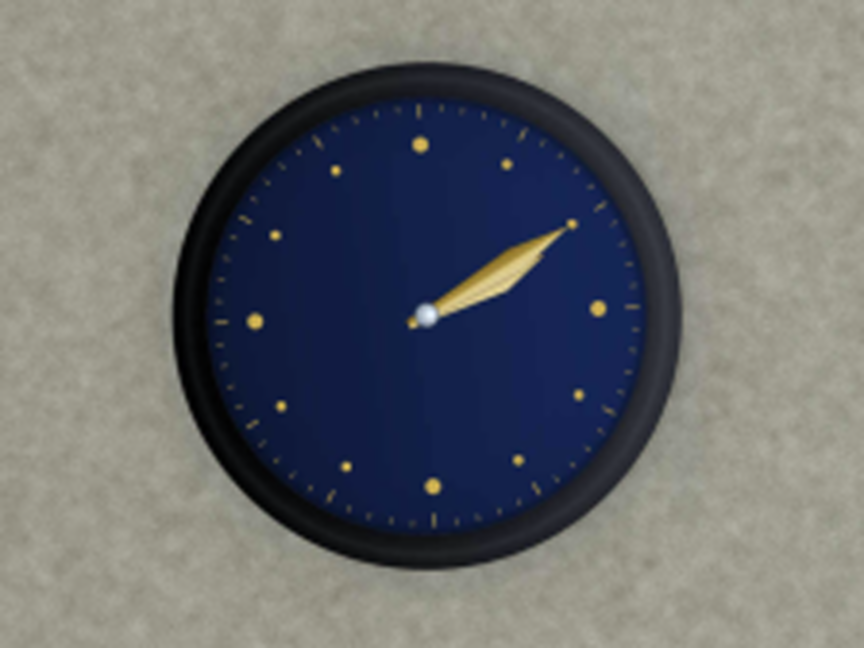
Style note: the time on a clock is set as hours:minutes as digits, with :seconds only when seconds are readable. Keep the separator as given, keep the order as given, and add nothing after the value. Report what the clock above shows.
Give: 2:10
